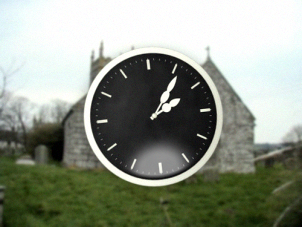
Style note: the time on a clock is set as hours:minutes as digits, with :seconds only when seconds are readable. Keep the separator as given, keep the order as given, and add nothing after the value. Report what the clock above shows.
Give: 2:06
